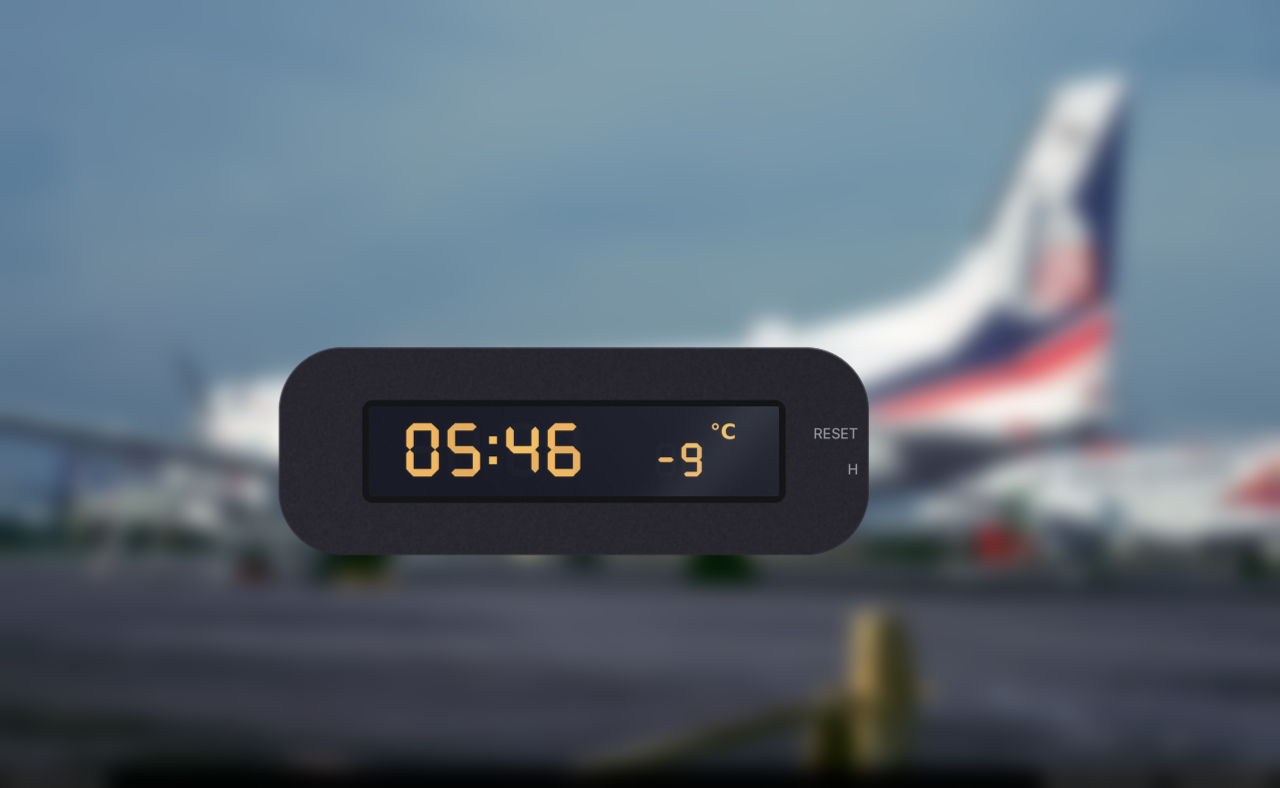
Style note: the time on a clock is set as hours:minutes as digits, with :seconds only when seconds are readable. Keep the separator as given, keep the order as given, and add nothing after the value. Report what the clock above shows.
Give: 5:46
